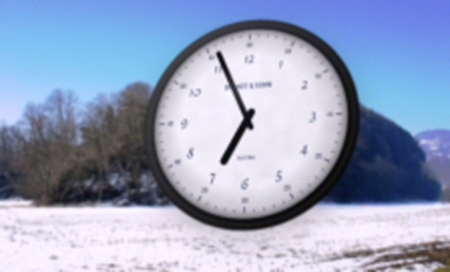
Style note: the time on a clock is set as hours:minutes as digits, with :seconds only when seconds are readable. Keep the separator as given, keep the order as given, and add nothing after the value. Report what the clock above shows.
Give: 6:56
